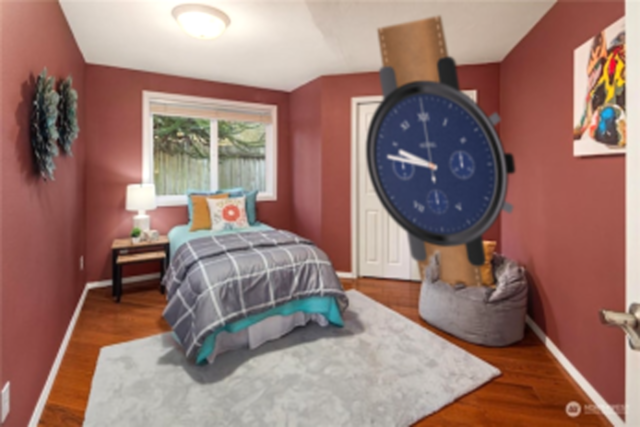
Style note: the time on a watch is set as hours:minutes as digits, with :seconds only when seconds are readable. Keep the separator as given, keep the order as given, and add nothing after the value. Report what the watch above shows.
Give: 9:47
